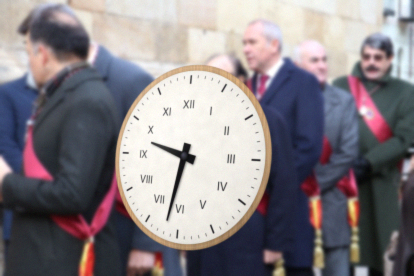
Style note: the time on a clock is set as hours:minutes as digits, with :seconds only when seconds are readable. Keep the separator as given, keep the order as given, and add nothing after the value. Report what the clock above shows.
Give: 9:32
